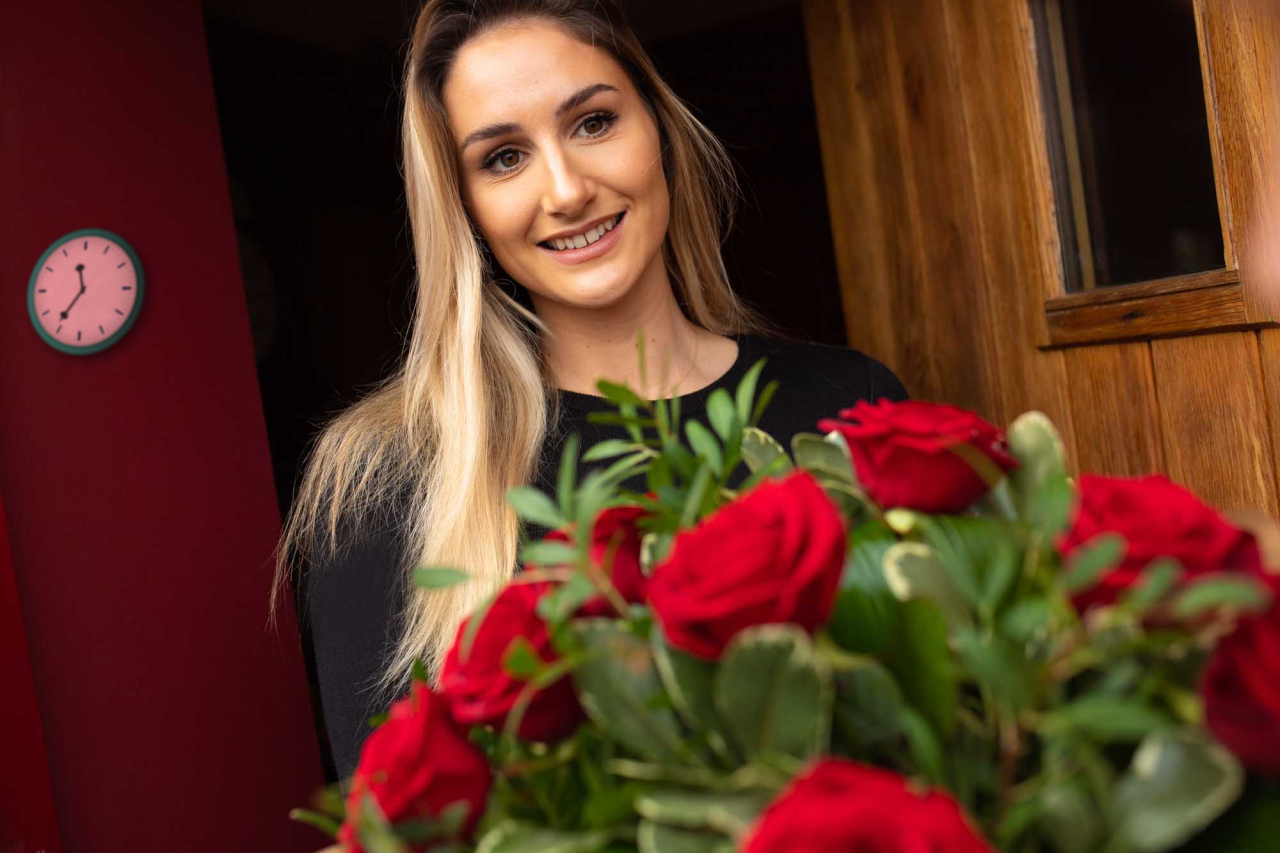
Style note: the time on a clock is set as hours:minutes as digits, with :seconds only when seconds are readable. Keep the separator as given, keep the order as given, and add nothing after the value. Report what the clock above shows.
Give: 11:36
